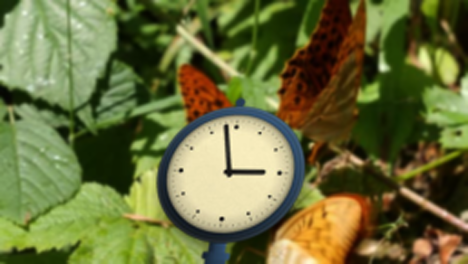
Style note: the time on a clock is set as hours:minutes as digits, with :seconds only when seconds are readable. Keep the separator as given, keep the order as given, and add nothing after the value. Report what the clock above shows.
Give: 2:58
